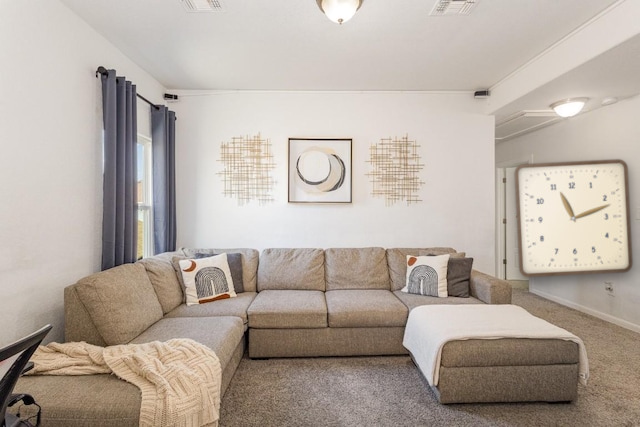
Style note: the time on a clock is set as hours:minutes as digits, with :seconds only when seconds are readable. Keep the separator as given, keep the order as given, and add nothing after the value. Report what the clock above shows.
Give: 11:12
